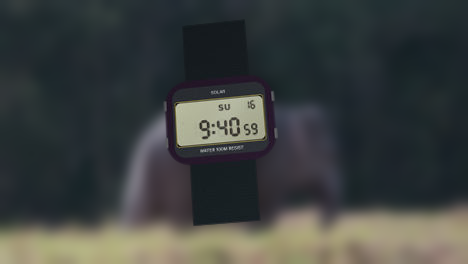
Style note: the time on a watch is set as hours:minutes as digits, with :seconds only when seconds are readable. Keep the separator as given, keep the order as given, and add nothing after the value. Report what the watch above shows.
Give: 9:40:59
